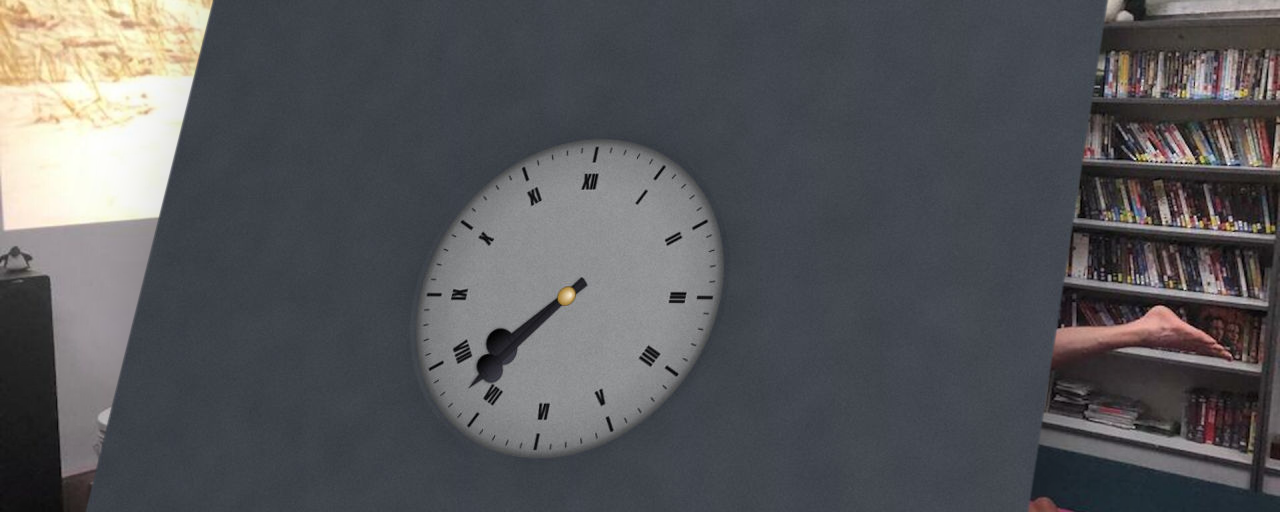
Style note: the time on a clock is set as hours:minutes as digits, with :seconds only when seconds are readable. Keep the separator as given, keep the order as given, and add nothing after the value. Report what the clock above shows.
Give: 7:37
